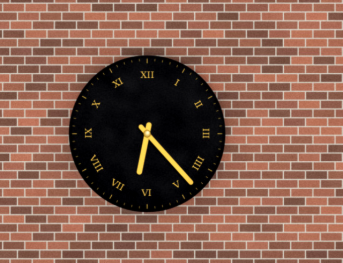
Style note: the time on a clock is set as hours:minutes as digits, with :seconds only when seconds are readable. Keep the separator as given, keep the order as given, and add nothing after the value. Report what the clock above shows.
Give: 6:23
